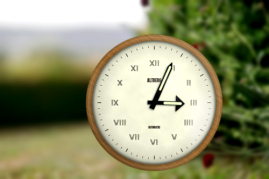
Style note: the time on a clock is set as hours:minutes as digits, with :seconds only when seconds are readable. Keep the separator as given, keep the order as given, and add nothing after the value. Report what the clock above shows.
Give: 3:04
